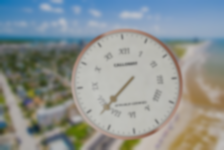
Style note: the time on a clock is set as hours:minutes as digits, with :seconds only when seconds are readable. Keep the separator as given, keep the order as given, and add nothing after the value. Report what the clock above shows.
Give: 7:38
